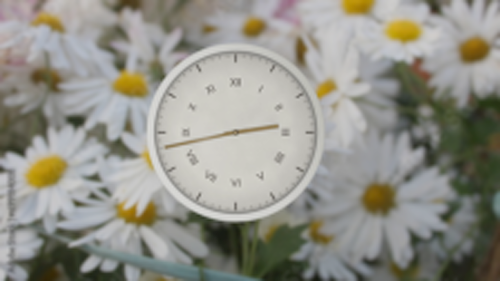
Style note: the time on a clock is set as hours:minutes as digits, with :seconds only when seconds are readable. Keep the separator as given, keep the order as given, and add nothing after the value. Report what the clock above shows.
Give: 2:43
